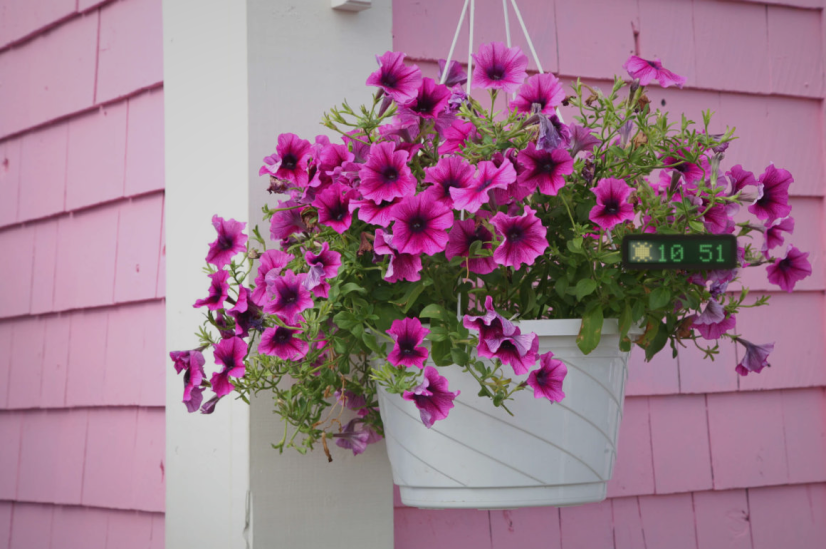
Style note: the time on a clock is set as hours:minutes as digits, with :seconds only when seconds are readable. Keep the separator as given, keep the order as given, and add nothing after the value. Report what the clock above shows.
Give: 10:51
